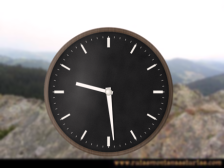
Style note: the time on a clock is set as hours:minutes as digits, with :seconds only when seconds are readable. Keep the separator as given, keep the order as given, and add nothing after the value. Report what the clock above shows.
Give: 9:29
